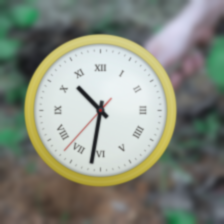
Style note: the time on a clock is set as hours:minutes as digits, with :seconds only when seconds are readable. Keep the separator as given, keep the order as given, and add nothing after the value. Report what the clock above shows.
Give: 10:31:37
